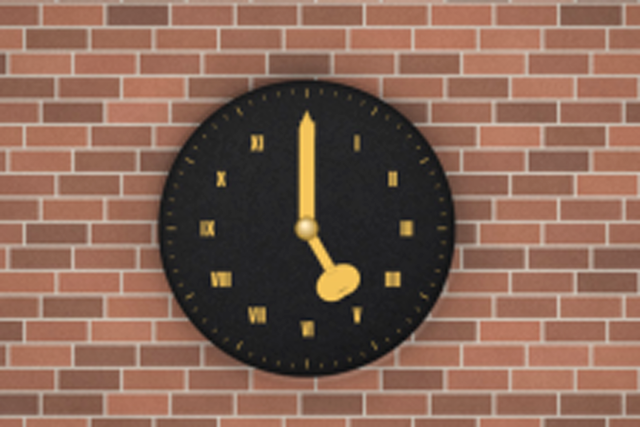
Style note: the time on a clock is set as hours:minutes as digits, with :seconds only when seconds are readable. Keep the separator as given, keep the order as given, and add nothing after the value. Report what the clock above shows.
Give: 5:00
